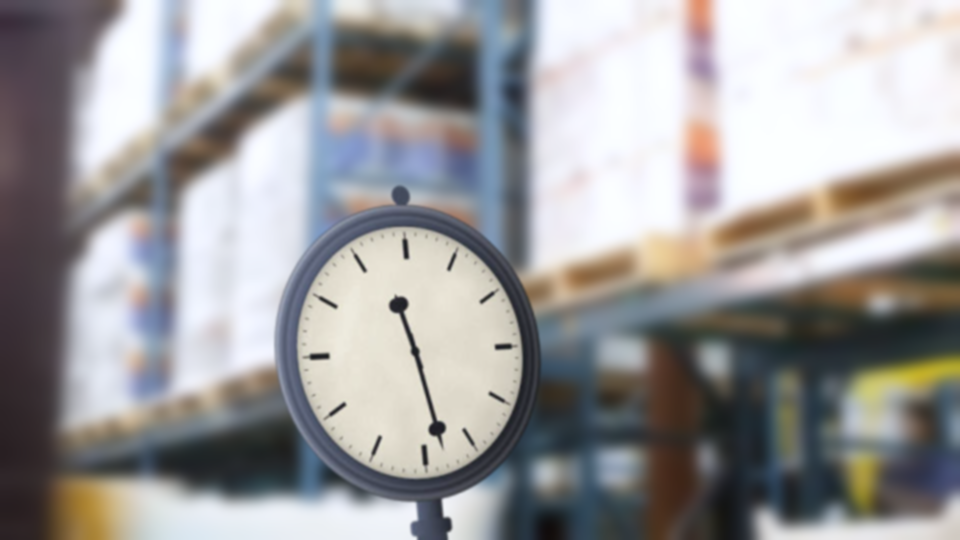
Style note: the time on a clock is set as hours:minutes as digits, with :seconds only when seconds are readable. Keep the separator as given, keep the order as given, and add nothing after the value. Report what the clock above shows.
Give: 11:28
